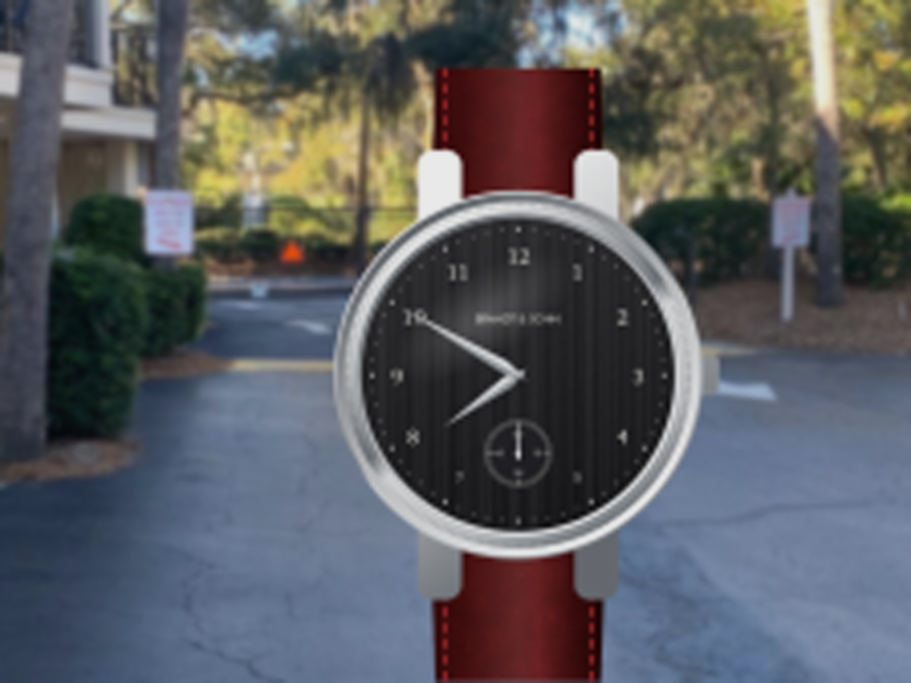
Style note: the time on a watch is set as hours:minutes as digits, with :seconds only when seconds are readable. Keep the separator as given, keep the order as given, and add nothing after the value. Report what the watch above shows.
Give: 7:50
